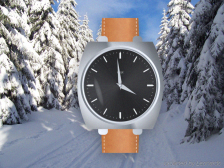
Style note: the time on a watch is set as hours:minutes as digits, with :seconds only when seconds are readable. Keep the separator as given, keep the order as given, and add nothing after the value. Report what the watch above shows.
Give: 3:59
